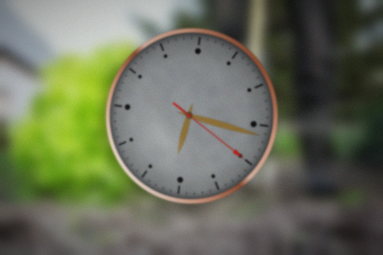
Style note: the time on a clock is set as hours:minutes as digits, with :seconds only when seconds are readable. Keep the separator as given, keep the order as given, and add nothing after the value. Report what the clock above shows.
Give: 6:16:20
